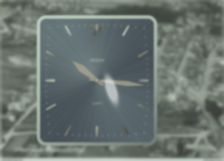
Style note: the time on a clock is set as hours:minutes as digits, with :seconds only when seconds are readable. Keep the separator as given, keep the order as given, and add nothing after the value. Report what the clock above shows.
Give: 10:16
